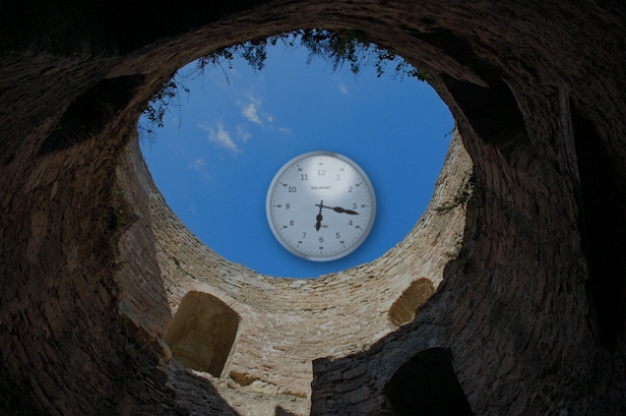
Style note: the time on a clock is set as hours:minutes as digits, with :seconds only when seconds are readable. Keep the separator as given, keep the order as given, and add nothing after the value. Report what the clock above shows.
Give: 6:17
